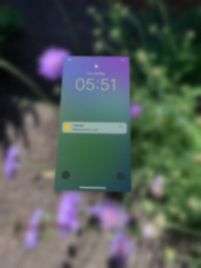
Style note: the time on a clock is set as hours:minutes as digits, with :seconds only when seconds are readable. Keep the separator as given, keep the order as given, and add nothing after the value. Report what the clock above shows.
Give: 5:51
